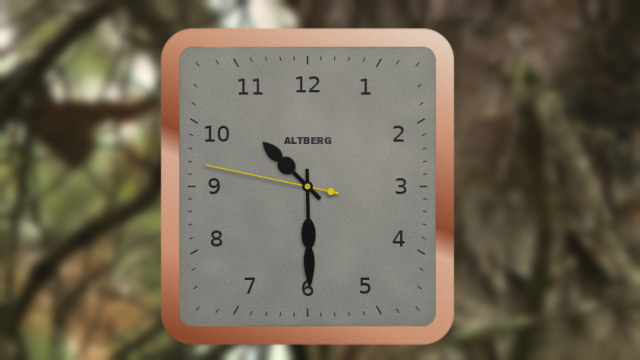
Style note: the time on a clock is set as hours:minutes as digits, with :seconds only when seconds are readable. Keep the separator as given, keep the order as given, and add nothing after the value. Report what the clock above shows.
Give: 10:29:47
